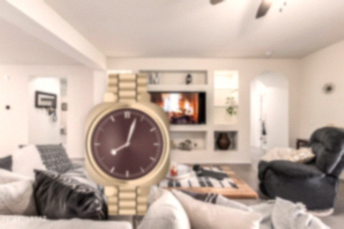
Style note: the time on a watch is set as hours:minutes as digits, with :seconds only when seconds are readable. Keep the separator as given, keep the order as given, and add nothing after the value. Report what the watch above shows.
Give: 8:03
